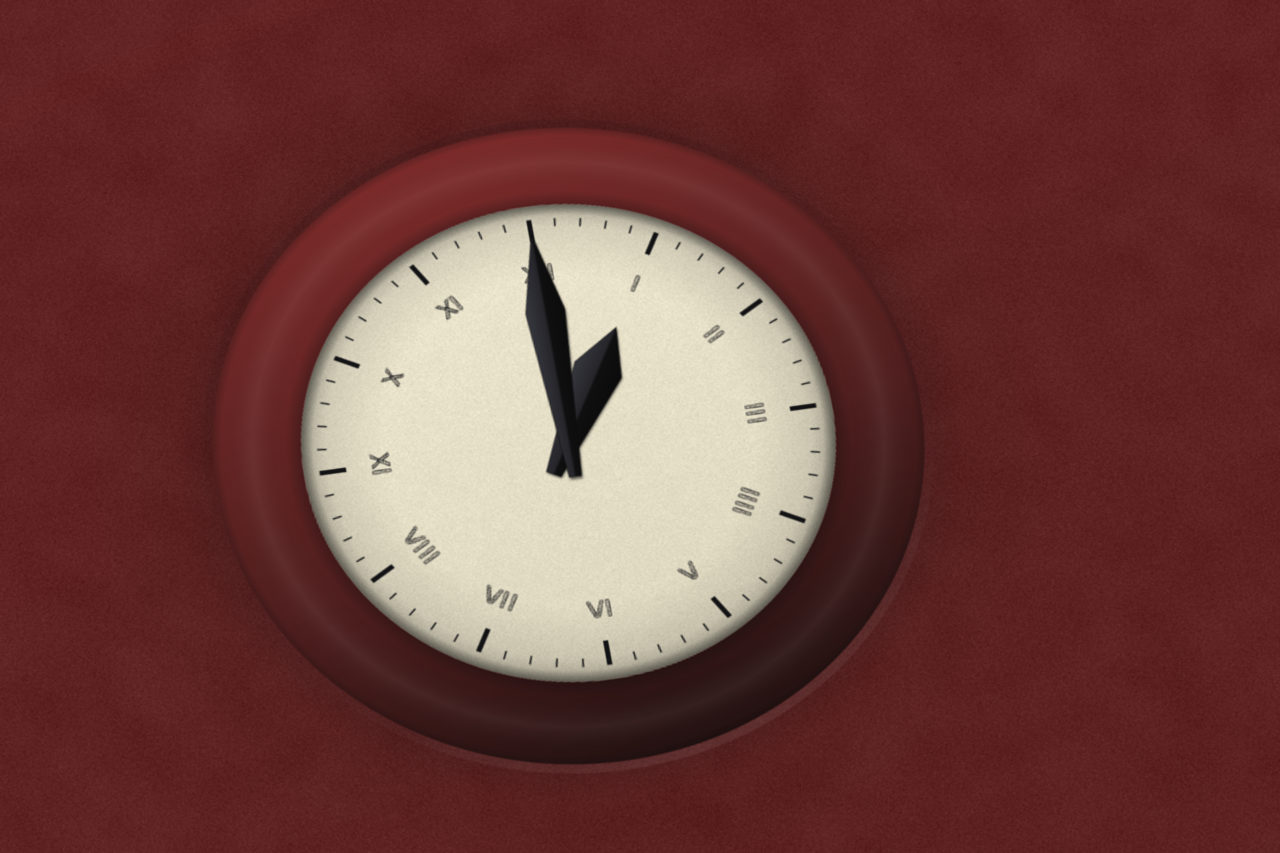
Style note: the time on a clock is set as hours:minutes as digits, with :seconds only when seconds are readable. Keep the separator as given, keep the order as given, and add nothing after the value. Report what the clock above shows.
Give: 1:00
